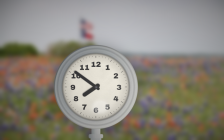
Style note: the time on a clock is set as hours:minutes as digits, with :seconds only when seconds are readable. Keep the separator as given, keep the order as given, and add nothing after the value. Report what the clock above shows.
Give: 7:51
